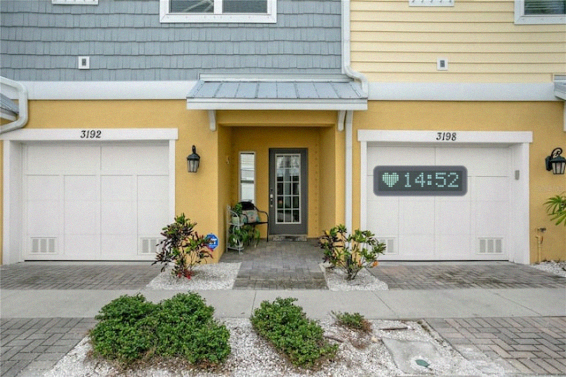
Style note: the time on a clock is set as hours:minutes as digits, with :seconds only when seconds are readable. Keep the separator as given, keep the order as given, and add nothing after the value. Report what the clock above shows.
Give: 14:52
